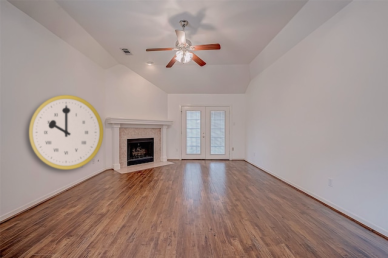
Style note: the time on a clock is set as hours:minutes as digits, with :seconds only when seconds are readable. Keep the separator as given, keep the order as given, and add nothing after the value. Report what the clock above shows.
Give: 10:00
